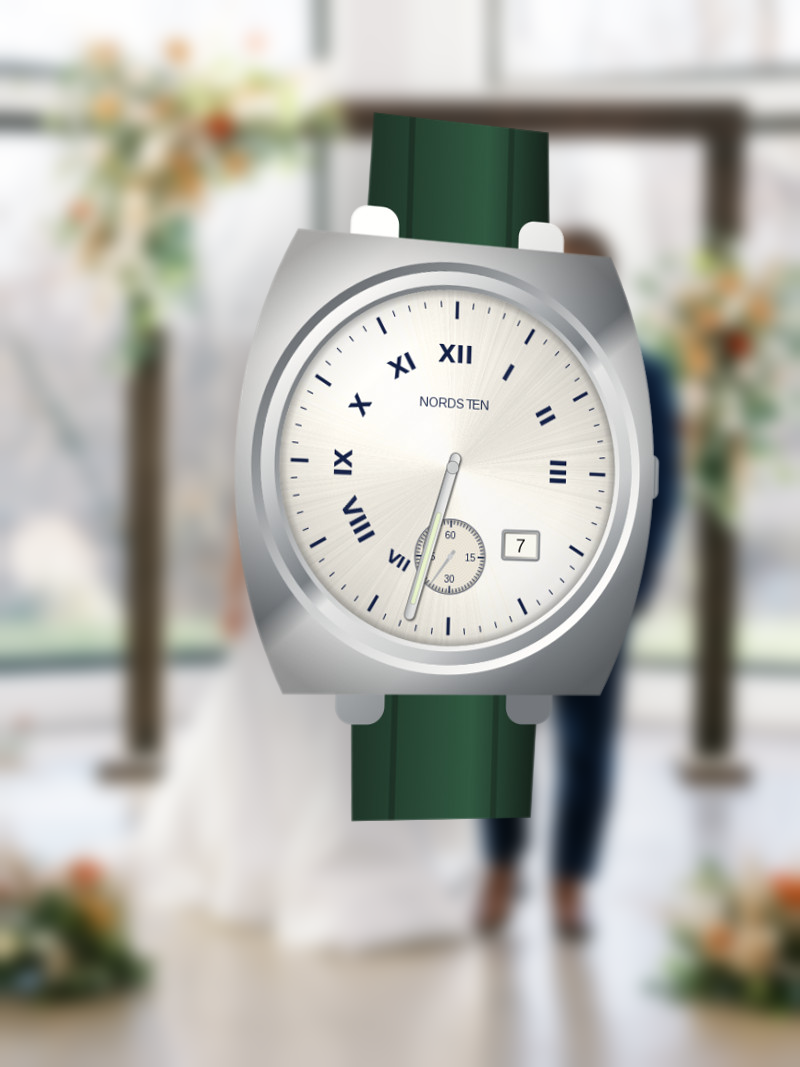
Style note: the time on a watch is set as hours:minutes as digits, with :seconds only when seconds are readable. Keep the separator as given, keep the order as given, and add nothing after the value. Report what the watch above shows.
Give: 6:32:36
